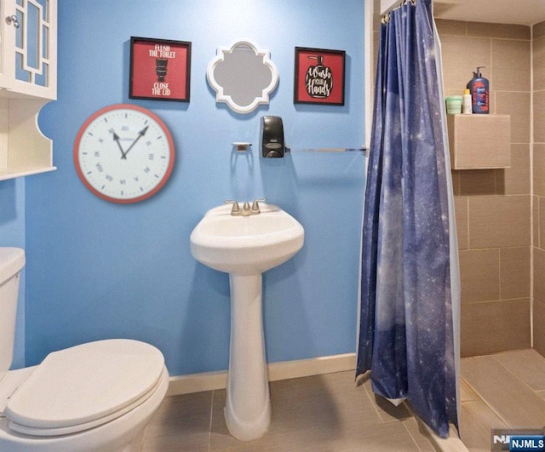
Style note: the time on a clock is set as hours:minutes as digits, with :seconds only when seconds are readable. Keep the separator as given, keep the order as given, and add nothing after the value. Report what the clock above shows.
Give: 11:06
